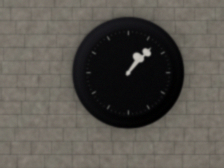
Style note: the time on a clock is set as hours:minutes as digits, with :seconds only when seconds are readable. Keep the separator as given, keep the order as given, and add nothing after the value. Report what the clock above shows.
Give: 1:07
